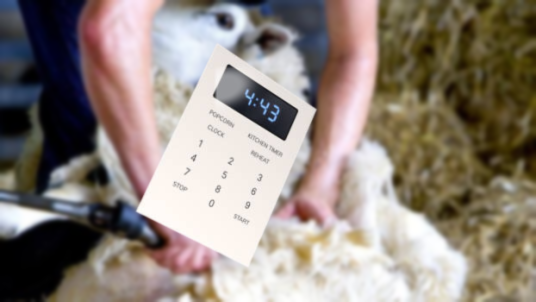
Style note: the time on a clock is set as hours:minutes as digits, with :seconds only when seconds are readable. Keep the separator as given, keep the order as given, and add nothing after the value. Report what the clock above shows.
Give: 4:43
